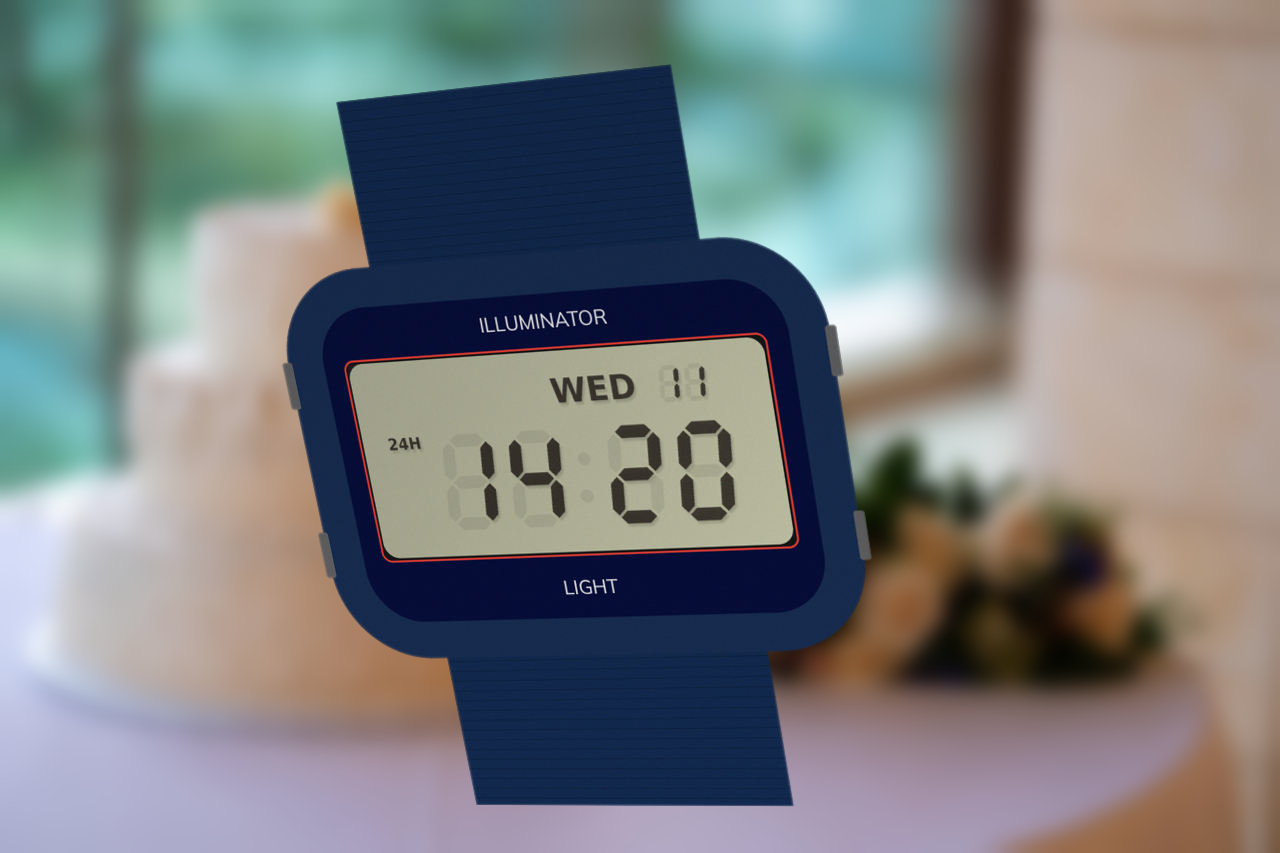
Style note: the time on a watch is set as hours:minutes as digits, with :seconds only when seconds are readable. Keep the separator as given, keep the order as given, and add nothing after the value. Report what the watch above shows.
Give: 14:20
